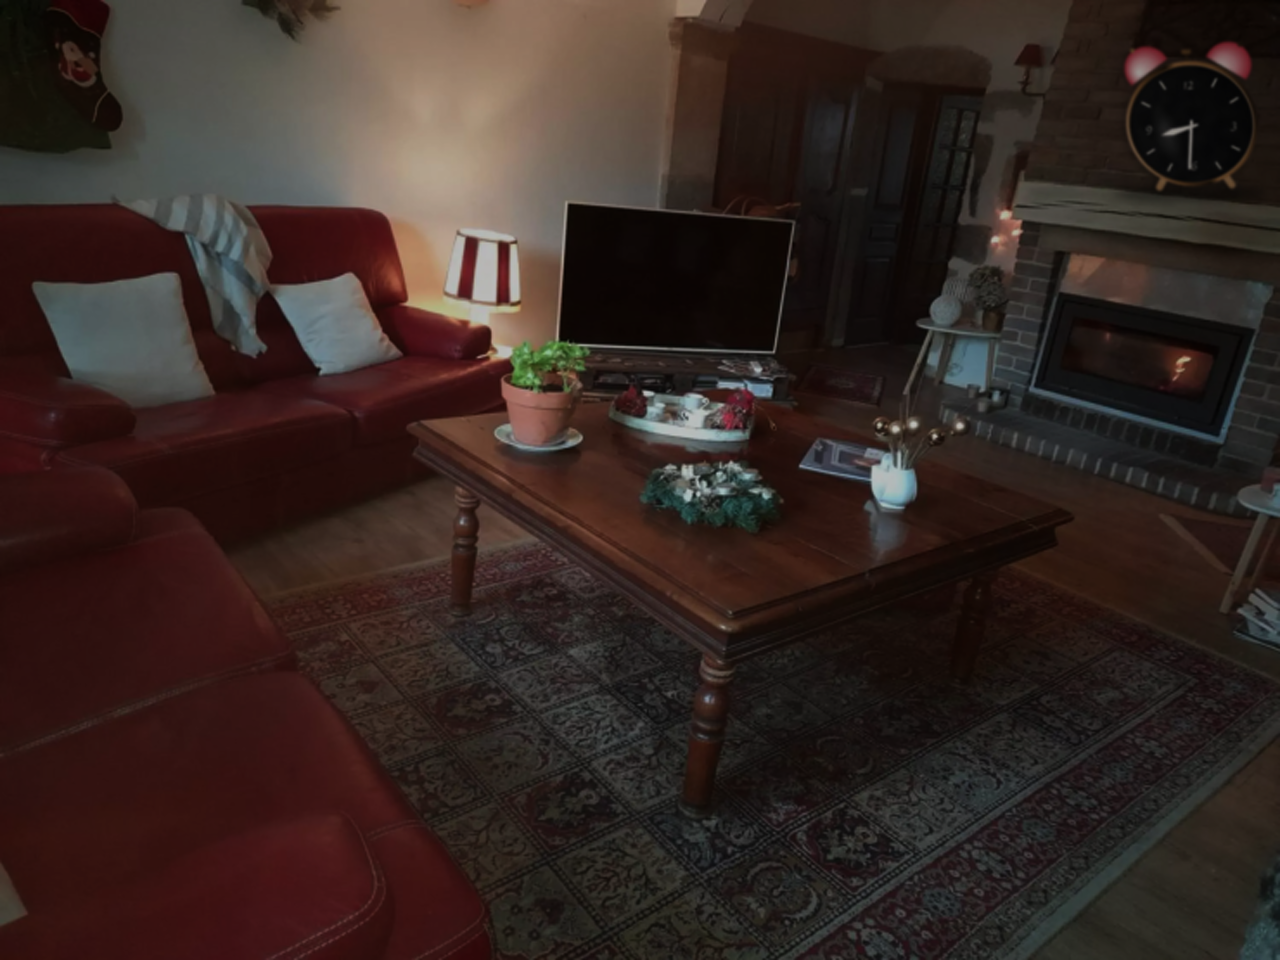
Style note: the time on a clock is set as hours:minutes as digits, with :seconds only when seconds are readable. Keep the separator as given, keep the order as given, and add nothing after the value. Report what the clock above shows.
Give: 8:31
